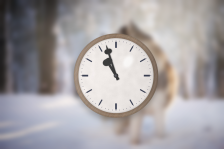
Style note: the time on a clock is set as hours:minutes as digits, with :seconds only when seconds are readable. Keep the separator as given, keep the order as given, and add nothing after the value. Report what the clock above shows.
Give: 10:57
